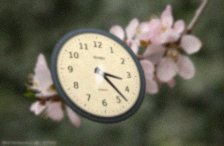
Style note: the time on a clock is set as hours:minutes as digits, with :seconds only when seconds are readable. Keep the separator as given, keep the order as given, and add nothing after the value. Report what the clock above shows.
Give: 3:23
